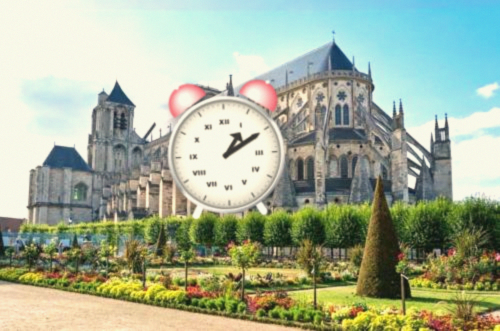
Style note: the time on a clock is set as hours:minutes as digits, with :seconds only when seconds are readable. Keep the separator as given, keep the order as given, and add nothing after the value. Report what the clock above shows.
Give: 1:10
